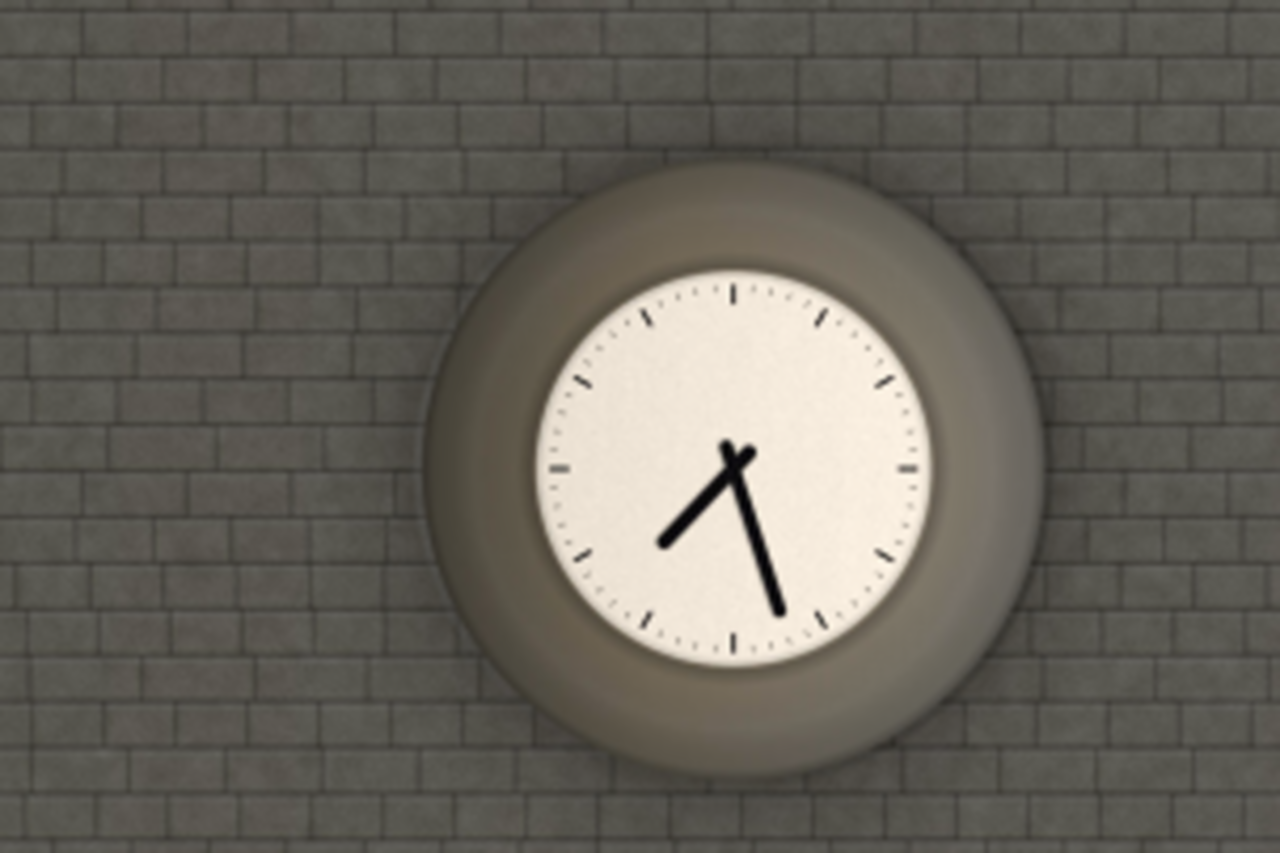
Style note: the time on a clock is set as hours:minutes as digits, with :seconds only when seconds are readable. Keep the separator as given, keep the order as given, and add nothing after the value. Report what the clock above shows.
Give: 7:27
